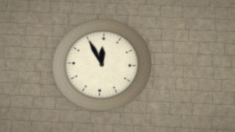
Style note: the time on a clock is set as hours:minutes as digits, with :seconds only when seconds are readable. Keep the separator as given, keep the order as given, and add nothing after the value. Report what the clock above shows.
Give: 11:55
